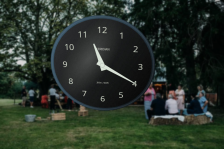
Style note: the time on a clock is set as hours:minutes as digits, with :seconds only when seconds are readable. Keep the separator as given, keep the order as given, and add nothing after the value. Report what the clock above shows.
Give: 11:20
